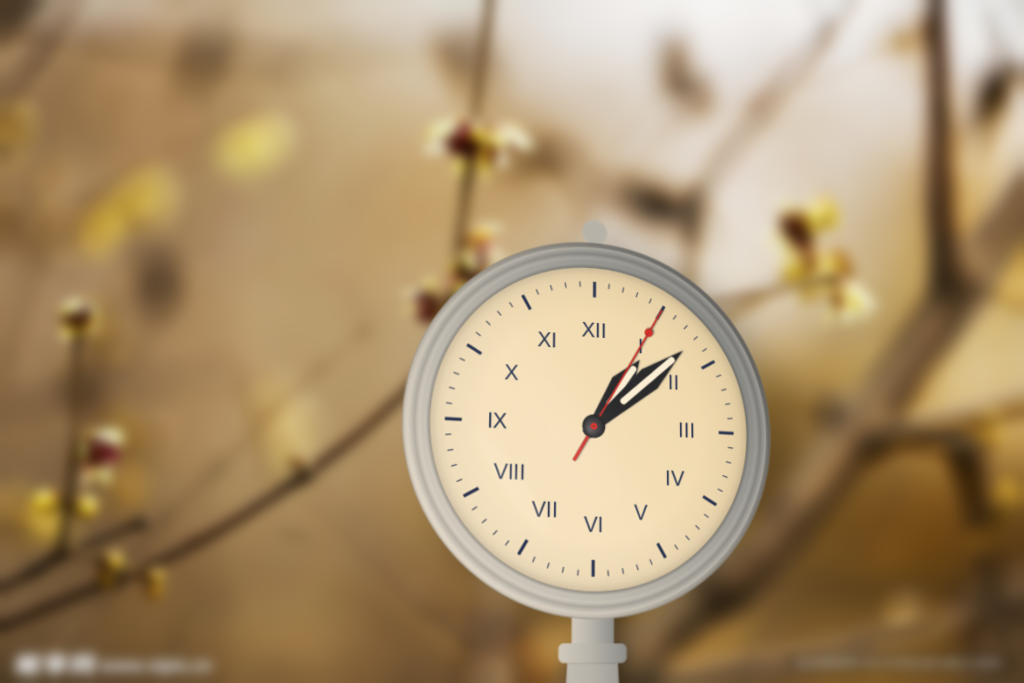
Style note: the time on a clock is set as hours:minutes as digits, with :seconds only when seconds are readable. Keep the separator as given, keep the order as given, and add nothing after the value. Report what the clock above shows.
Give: 1:08:05
